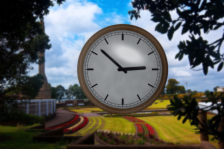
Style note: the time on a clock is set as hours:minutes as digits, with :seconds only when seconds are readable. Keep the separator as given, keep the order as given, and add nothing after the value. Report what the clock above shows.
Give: 2:52
